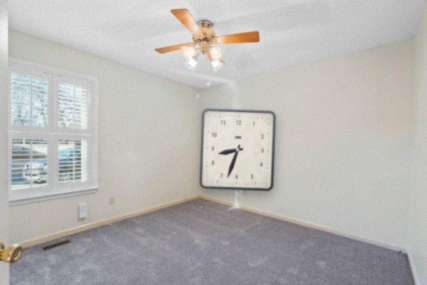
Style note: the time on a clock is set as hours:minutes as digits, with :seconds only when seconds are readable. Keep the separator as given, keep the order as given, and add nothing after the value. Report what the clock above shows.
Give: 8:33
